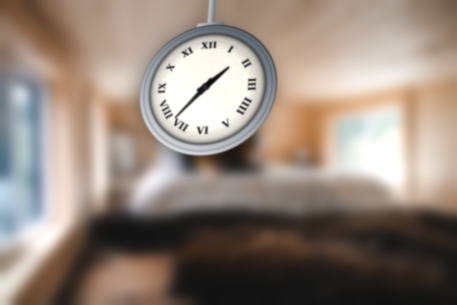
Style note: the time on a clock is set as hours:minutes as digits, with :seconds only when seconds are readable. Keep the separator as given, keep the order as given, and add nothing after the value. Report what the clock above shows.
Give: 1:37
